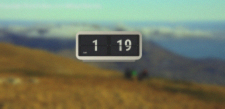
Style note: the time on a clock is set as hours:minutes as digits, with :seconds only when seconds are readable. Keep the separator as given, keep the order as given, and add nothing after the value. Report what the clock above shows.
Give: 1:19
